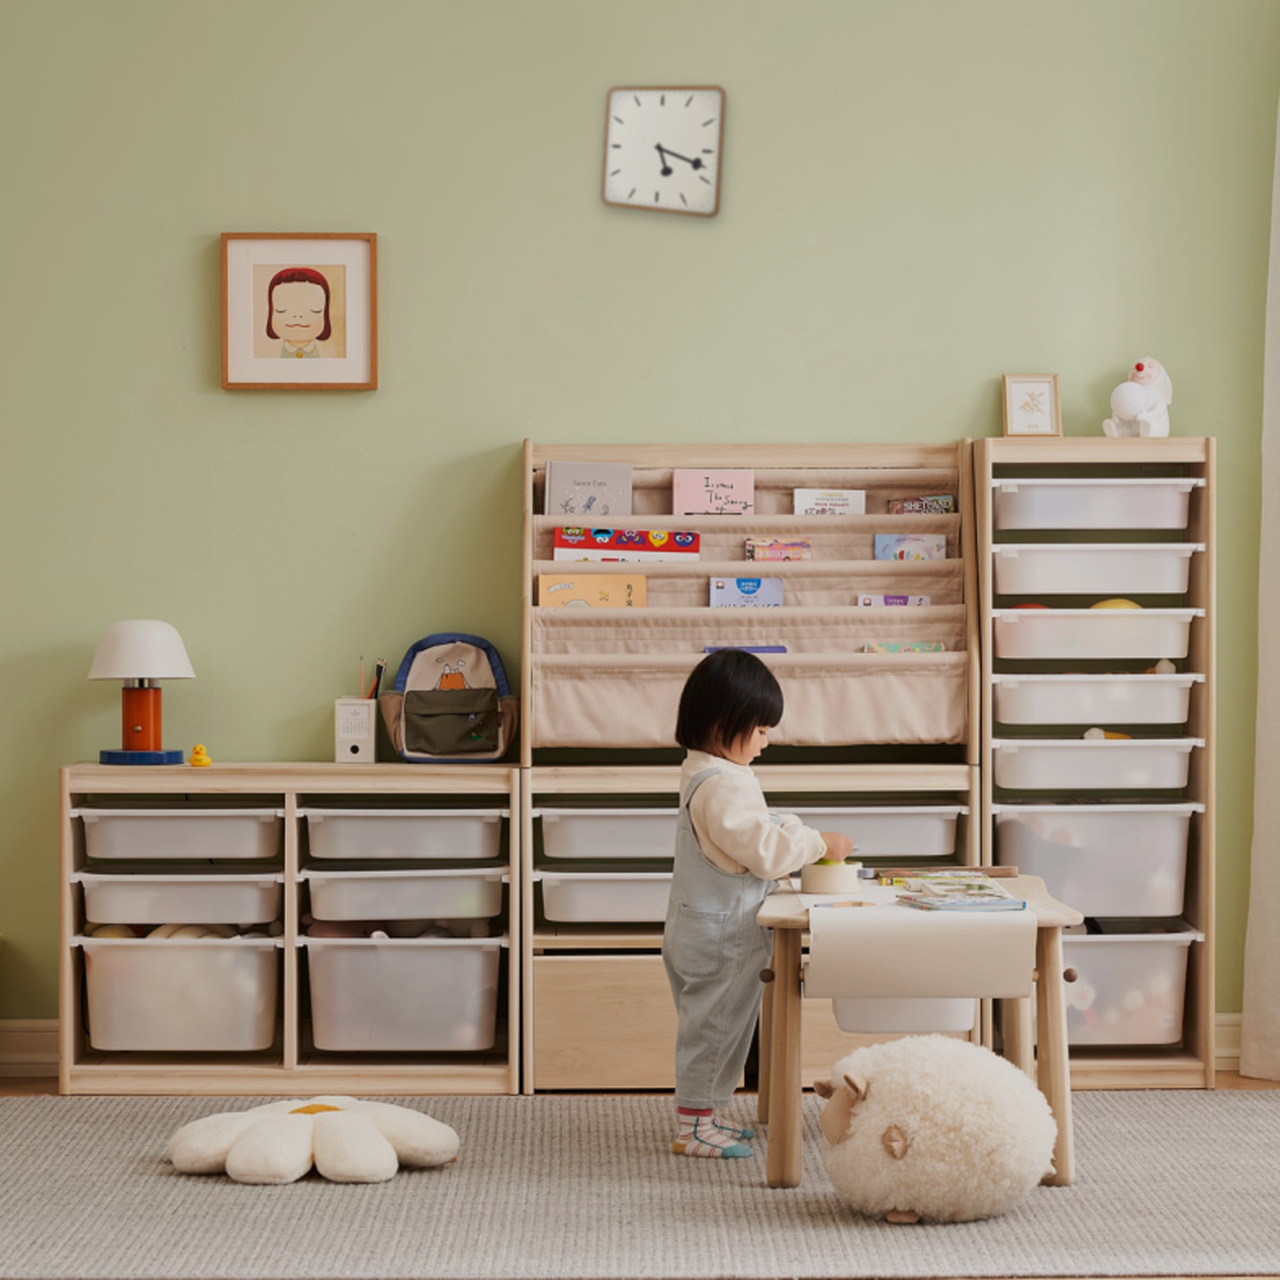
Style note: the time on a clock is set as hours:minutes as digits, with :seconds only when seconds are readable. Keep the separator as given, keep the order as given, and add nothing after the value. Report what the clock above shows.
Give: 5:18
